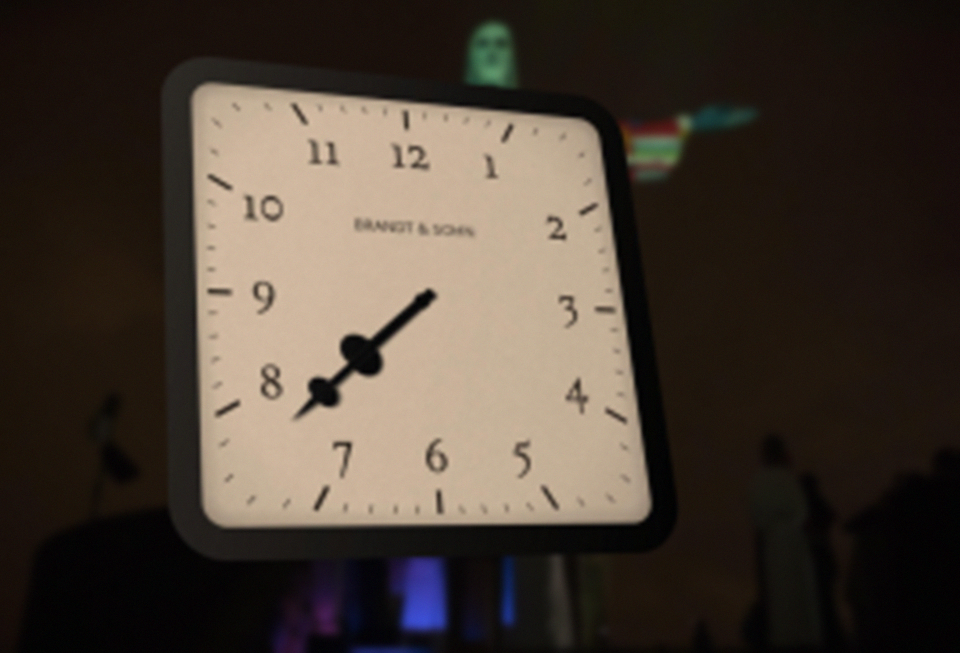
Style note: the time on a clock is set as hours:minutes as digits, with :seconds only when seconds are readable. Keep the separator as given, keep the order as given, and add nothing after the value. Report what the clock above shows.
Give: 7:38
